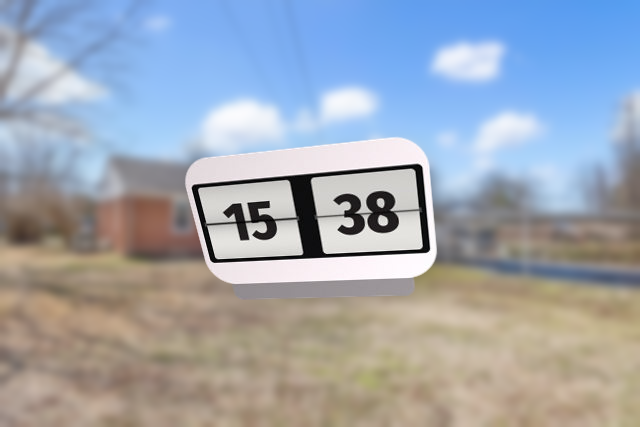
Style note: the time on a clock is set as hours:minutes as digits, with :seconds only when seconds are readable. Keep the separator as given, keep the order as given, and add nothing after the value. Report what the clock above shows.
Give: 15:38
